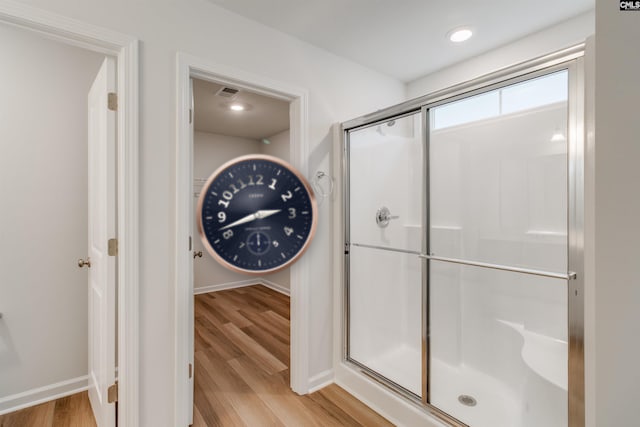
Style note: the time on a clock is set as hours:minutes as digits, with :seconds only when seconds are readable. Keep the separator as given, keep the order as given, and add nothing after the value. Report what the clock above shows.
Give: 2:42
